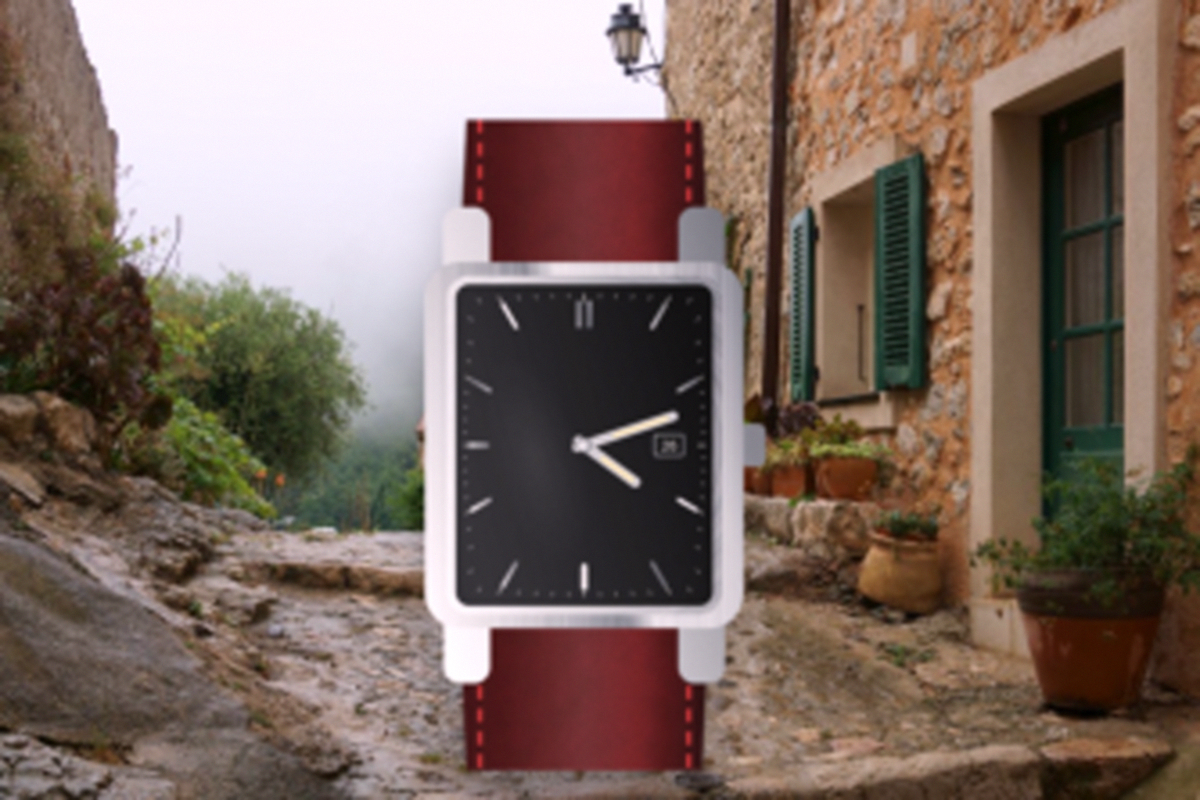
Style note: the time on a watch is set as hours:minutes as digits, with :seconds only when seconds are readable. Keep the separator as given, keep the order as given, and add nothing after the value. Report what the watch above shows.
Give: 4:12
